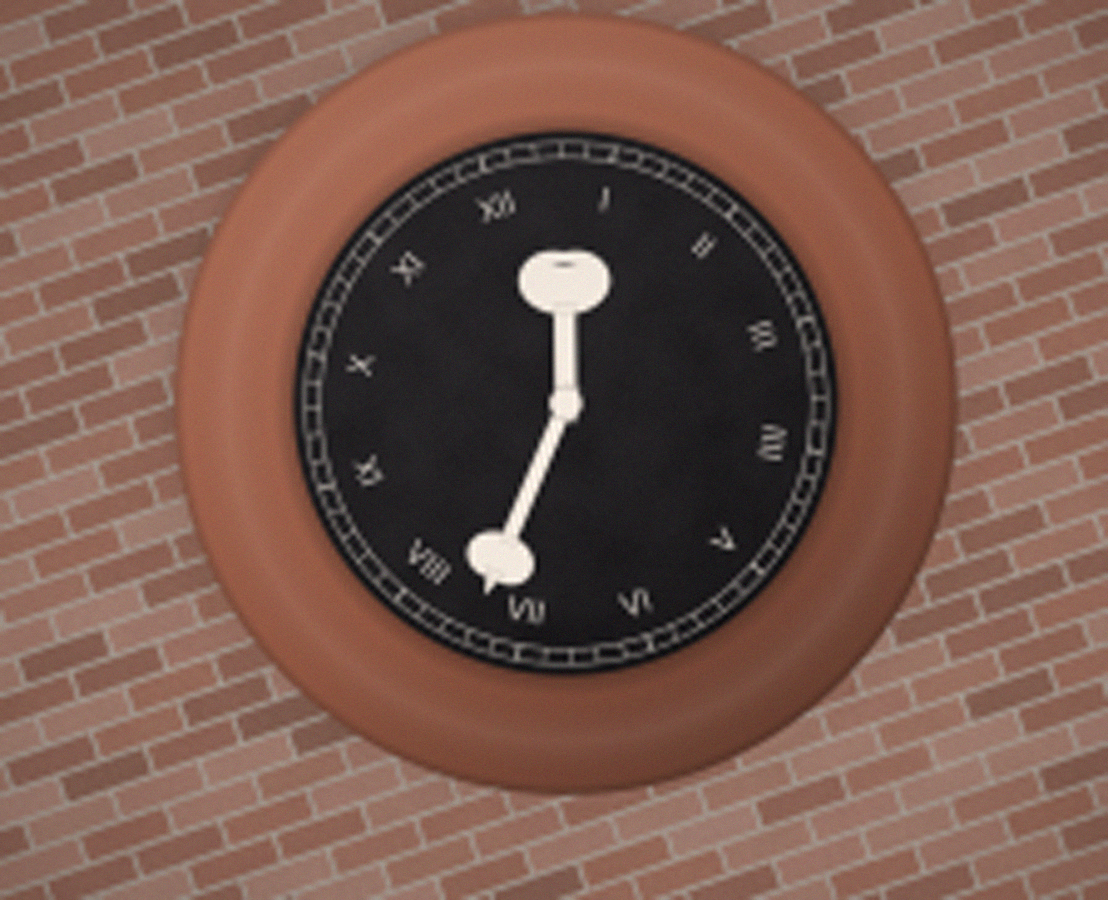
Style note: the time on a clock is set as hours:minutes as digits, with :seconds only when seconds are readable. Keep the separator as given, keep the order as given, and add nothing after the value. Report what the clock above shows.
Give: 12:37
